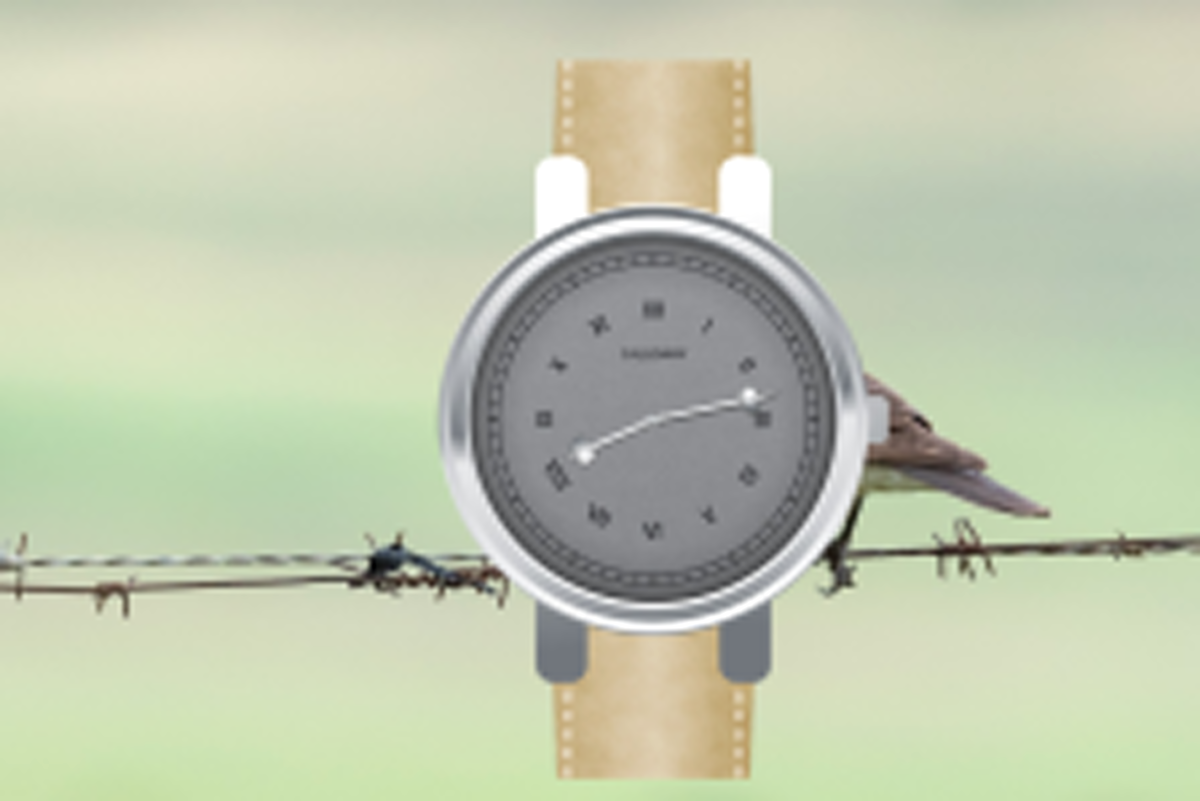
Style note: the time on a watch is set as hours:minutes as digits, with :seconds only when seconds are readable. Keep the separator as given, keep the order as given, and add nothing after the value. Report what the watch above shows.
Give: 8:13
